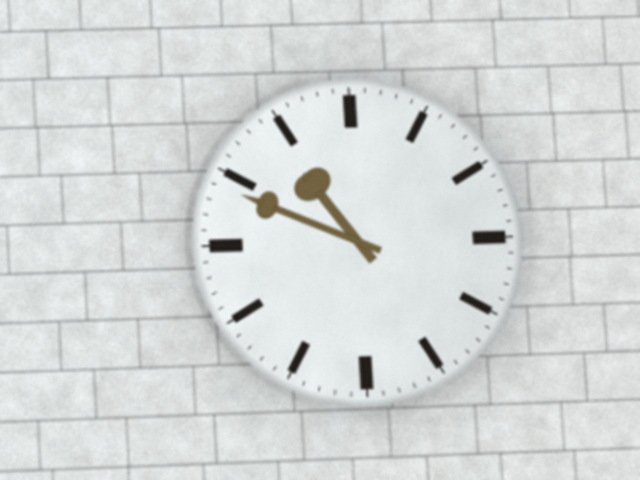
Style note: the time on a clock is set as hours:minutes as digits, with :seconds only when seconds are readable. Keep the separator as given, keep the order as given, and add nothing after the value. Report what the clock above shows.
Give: 10:49
